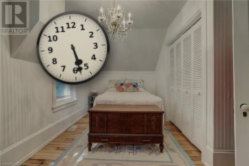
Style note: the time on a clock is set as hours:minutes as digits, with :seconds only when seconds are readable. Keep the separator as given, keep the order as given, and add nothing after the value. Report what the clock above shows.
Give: 5:28
